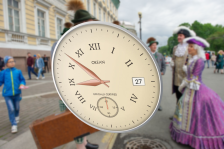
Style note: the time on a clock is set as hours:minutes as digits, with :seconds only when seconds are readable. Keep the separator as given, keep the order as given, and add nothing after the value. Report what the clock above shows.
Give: 8:52
